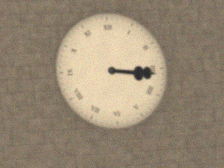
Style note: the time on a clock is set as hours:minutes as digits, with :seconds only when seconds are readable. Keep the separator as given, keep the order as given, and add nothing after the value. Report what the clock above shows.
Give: 3:16
